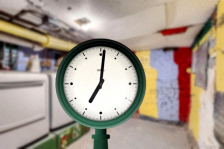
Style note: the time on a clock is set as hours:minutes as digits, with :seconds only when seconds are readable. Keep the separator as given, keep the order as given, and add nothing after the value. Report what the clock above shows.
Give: 7:01
